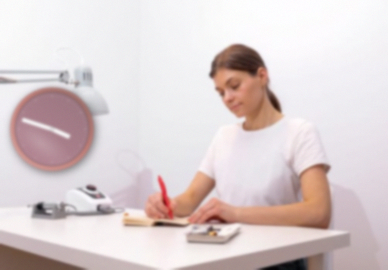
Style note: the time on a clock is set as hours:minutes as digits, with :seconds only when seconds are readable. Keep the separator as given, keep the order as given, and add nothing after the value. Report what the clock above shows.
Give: 3:48
